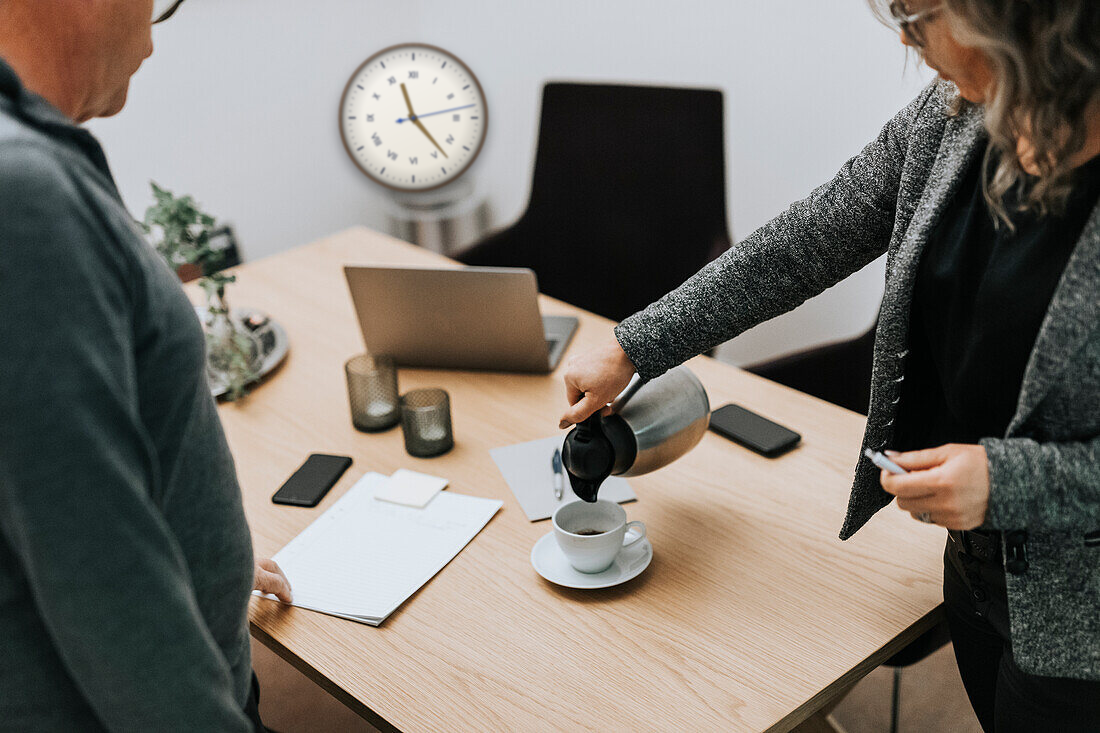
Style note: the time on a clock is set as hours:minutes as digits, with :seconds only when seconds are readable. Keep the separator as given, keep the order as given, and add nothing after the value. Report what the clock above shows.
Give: 11:23:13
